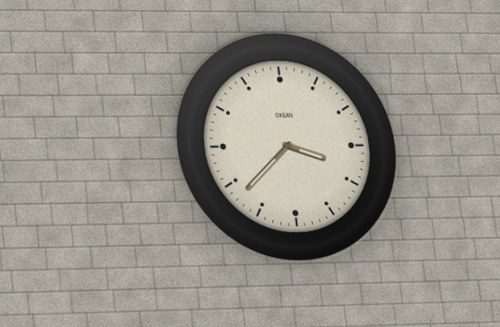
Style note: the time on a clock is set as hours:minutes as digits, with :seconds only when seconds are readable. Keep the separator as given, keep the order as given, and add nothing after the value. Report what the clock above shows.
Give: 3:38
